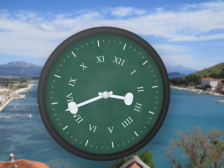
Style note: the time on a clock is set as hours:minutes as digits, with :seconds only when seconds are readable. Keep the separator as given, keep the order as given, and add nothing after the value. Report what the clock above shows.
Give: 2:38
